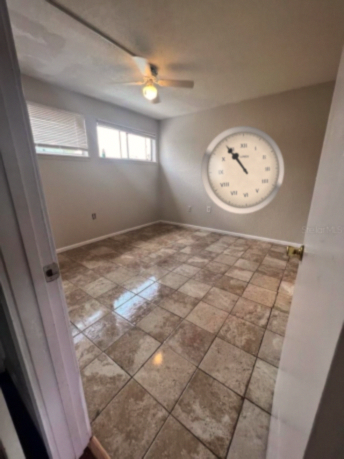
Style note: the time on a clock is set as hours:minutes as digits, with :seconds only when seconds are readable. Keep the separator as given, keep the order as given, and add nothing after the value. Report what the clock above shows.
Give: 10:54
